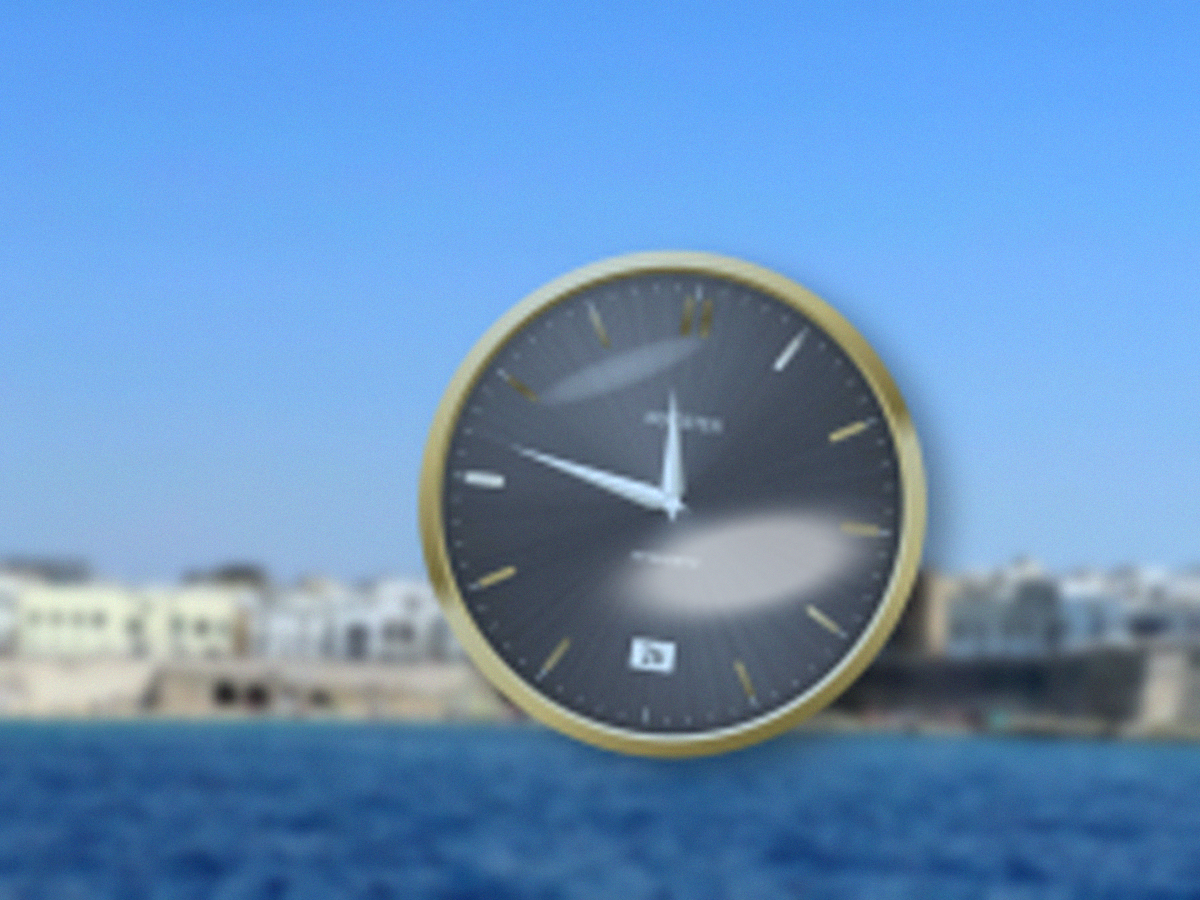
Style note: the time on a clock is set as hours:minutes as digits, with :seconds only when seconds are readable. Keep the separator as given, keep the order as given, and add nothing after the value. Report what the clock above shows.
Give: 11:47
